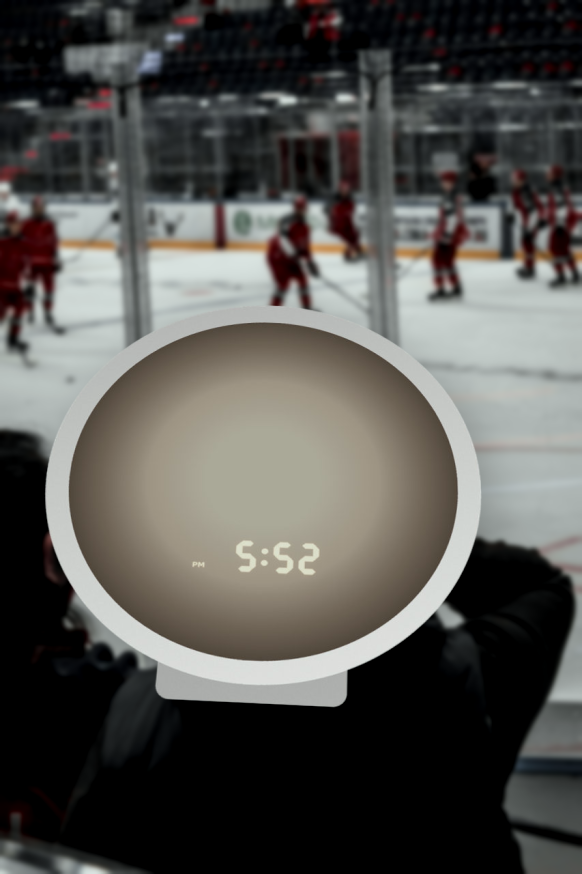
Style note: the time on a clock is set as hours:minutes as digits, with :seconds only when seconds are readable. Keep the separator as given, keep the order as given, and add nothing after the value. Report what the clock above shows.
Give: 5:52
